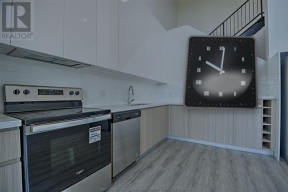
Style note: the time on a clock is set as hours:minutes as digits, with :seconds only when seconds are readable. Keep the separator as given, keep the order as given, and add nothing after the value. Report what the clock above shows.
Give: 10:01
